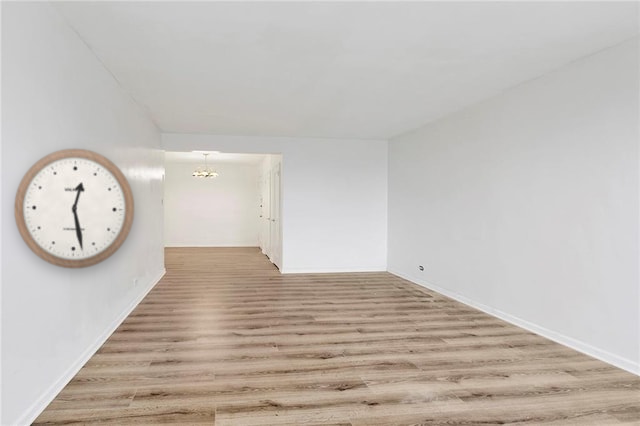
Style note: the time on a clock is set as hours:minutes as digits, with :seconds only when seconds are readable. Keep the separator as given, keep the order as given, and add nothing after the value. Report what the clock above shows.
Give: 12:28
